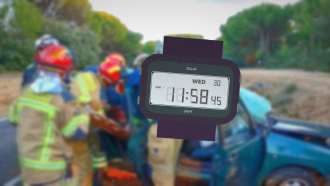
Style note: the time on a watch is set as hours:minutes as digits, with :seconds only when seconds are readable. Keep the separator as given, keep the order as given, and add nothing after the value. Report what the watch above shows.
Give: 11:58:45
